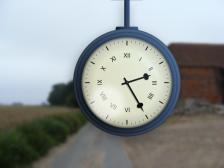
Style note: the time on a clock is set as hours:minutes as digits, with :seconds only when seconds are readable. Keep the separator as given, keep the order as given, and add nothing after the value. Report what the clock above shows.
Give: 2:25
